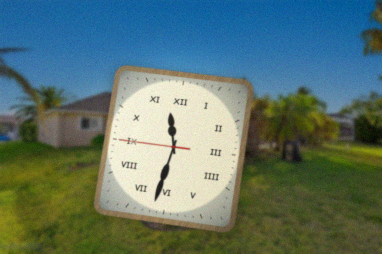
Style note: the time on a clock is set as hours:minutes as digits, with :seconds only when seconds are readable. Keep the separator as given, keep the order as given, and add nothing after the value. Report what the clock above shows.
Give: 11:31:45
